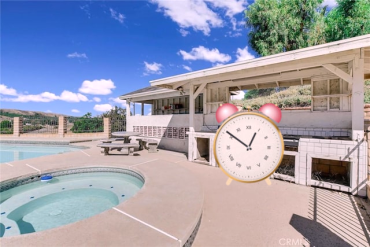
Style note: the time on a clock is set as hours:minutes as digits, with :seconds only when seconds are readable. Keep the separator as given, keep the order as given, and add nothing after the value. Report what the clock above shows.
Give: 12:51
